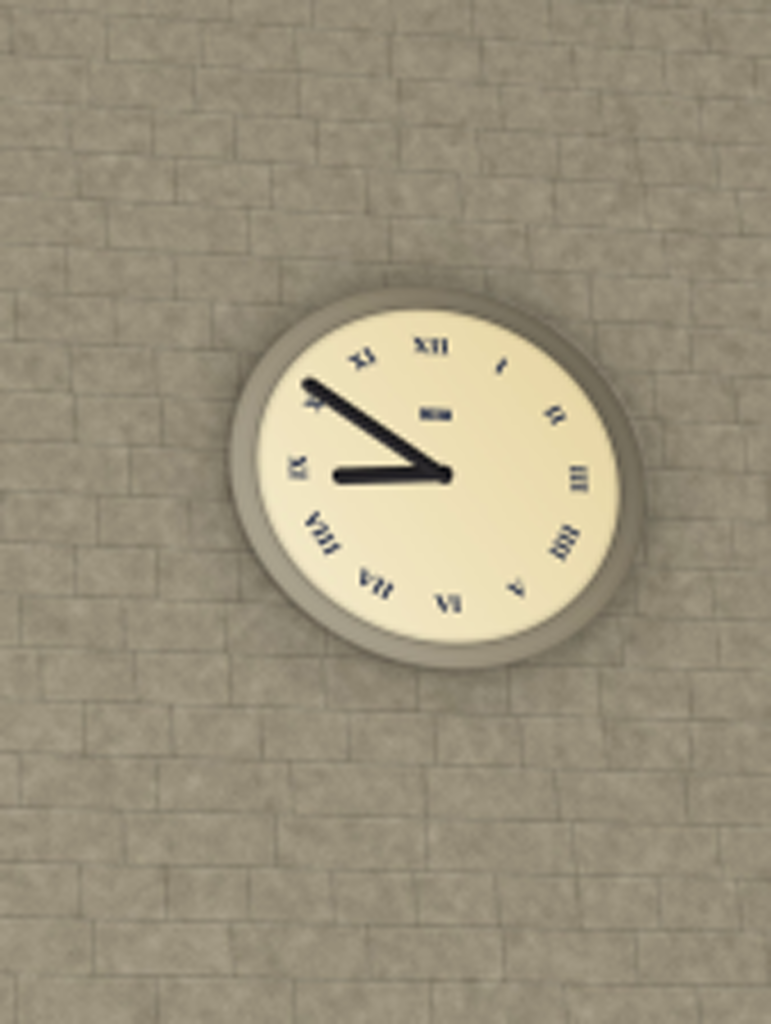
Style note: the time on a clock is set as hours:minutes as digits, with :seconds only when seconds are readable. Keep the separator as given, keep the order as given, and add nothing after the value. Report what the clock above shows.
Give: 8:51
